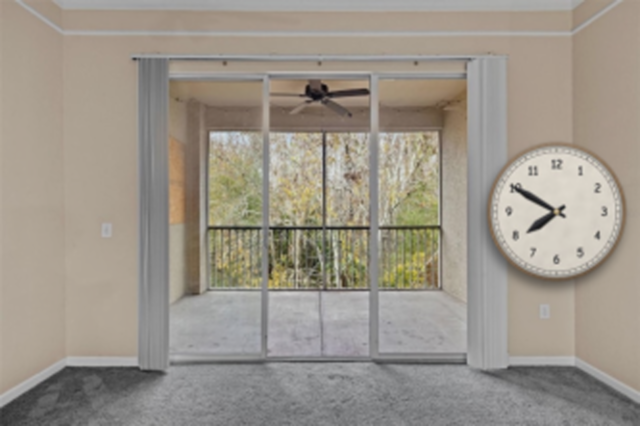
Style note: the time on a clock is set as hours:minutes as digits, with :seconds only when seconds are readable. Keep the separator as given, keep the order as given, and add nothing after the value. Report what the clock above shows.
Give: 7:50
